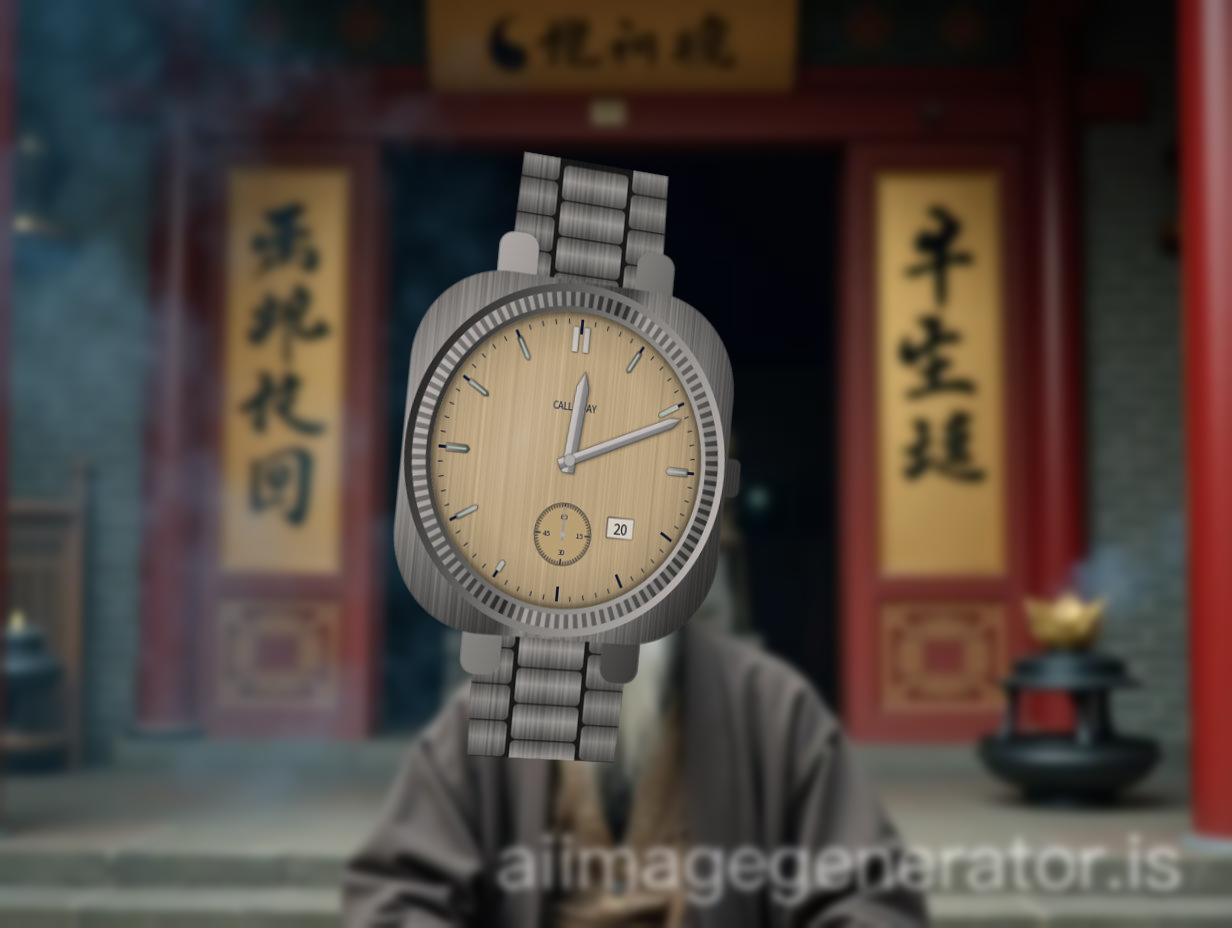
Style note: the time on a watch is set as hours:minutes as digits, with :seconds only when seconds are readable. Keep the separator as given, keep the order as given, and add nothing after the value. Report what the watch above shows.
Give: 12:11
